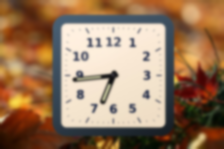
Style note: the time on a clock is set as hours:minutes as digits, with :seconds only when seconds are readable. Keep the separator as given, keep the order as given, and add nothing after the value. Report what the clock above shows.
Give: 6:44
